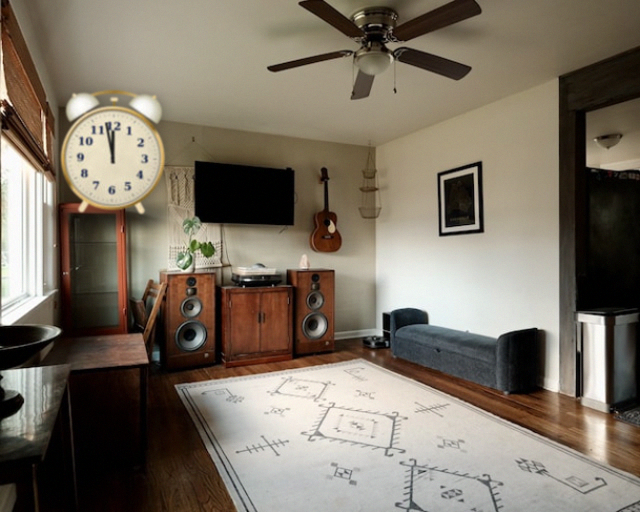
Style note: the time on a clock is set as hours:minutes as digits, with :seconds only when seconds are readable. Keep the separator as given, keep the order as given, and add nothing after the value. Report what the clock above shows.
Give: 11:58
